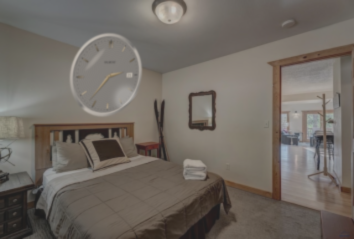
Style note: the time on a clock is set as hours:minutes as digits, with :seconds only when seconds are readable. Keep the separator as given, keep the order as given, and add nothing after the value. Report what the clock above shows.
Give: 2:37
